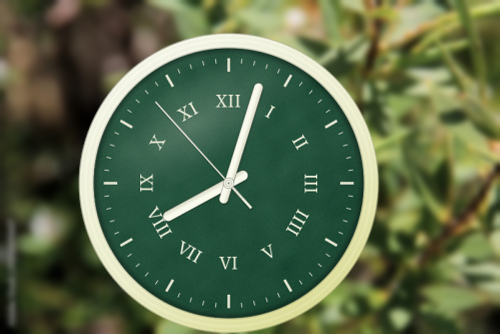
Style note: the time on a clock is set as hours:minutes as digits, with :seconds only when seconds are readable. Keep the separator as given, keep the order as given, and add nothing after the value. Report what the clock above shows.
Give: 8:02:53
